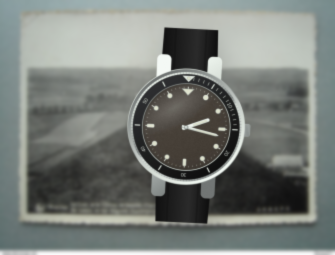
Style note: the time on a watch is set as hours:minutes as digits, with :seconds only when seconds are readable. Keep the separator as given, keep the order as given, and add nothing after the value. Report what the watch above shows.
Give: 2:17
